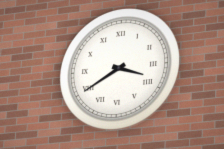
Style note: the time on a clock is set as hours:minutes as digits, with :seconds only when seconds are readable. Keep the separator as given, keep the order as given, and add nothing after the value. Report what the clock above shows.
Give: 3:40
